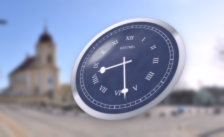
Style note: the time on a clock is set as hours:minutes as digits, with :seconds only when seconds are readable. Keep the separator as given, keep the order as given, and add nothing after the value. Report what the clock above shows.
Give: 8:28
